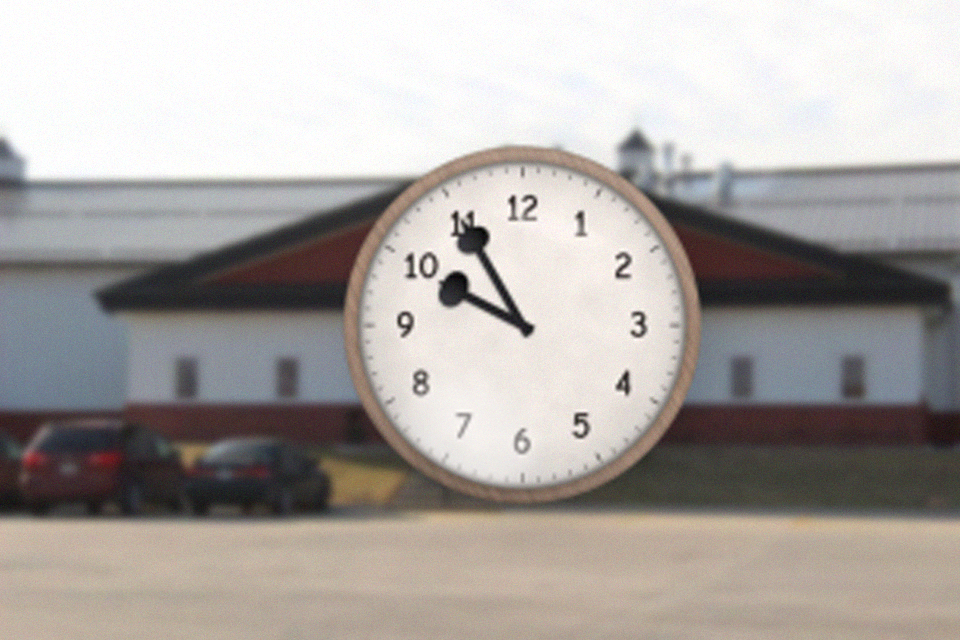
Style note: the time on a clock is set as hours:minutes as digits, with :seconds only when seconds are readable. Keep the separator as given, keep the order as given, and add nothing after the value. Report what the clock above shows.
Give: 9:55
